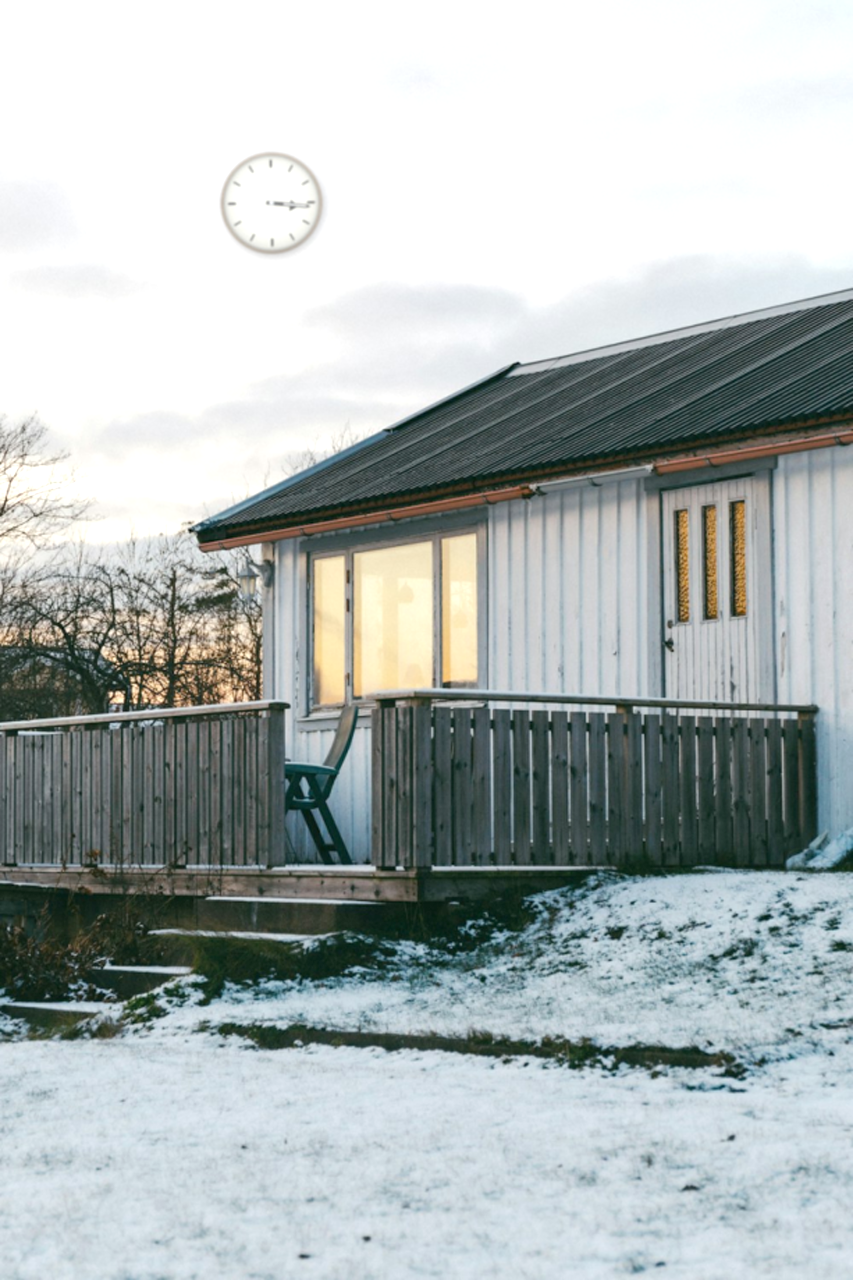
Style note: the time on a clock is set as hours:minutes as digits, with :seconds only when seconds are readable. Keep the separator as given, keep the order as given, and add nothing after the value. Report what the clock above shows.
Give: 3:16
